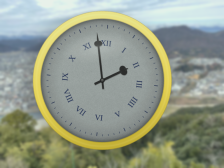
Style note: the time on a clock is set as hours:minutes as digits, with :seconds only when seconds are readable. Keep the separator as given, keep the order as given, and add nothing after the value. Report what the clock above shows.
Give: 1:58
